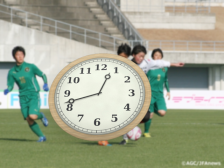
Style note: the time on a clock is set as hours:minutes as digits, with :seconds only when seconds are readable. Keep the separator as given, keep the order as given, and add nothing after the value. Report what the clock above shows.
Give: 12:42
